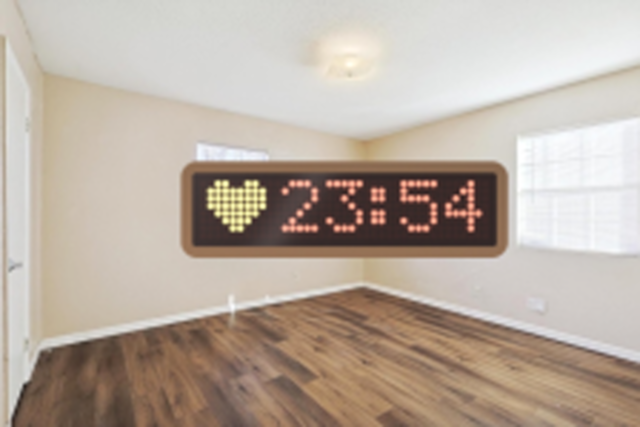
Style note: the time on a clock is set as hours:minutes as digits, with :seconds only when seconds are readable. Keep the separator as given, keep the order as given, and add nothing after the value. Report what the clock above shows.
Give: 23:54
